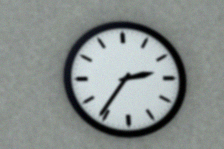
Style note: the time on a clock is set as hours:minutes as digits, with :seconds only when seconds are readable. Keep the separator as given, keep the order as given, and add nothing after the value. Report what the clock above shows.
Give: 2:36
